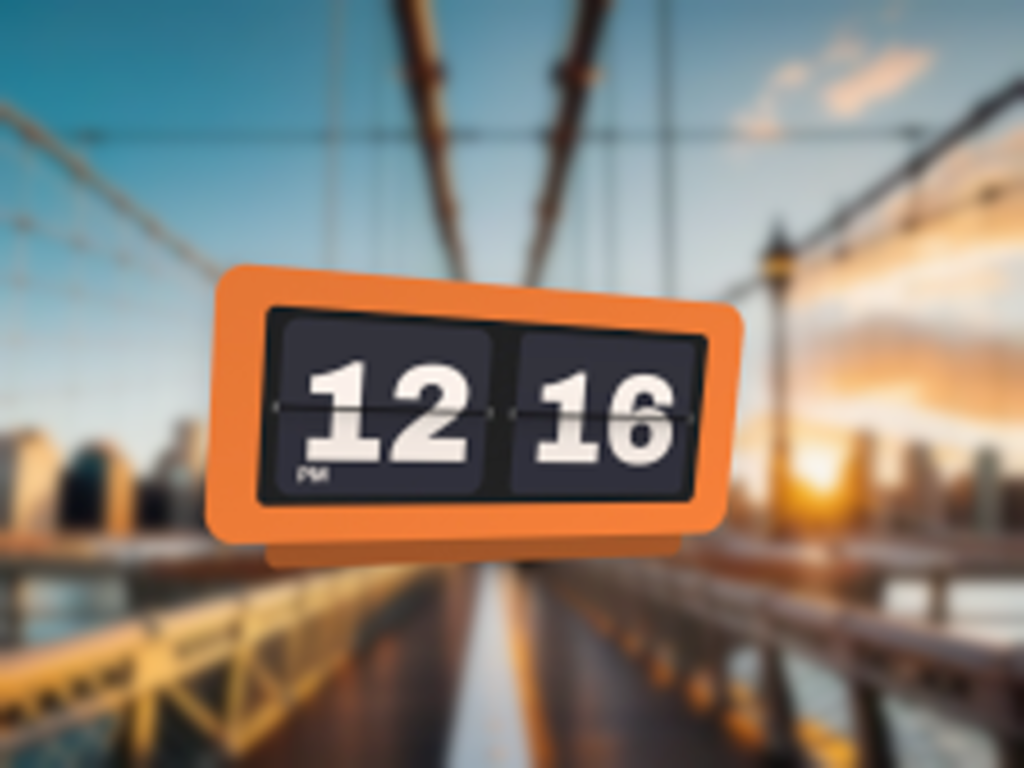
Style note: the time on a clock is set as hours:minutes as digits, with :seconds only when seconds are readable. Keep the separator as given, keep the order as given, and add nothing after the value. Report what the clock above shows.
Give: 12:16
